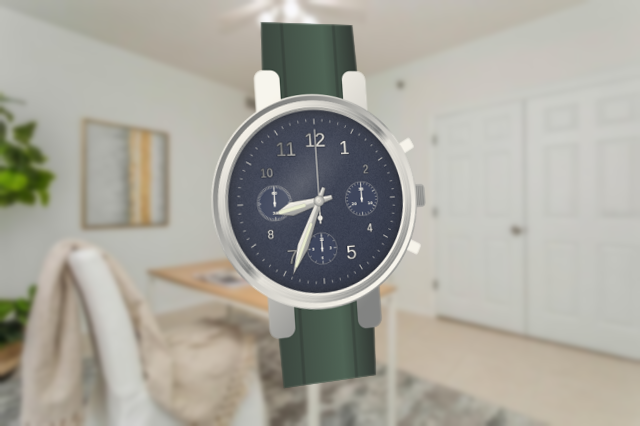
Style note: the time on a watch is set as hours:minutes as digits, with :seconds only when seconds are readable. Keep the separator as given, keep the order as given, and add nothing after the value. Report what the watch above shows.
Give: 8:34
